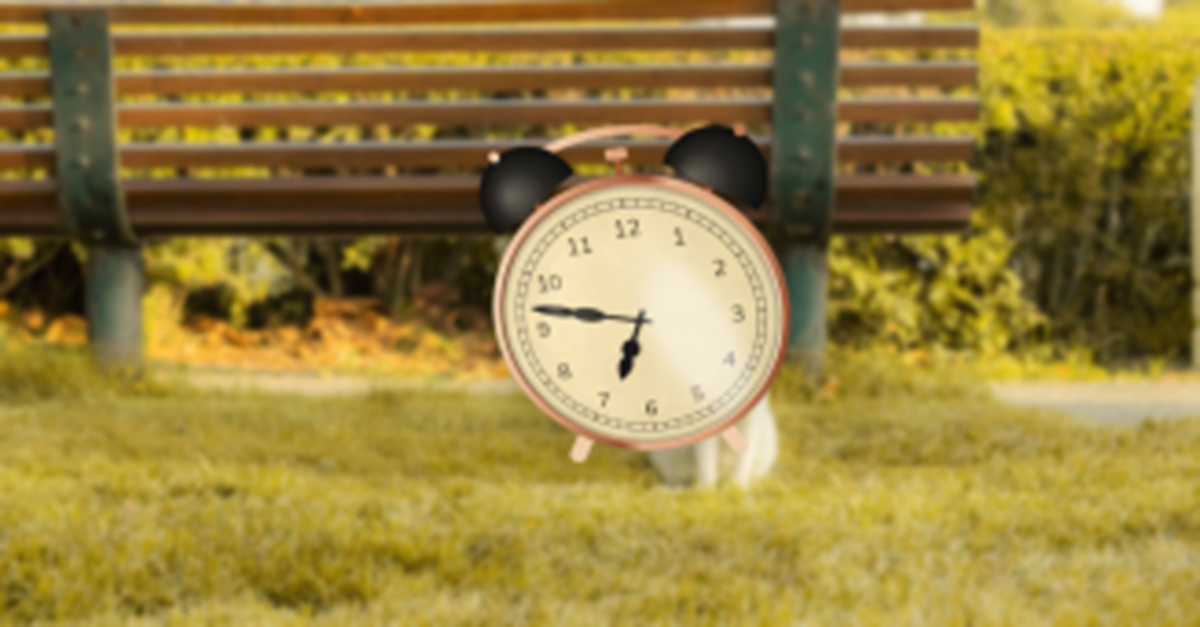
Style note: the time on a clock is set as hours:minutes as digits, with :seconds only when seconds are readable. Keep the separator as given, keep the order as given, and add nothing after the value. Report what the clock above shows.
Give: 6:47
